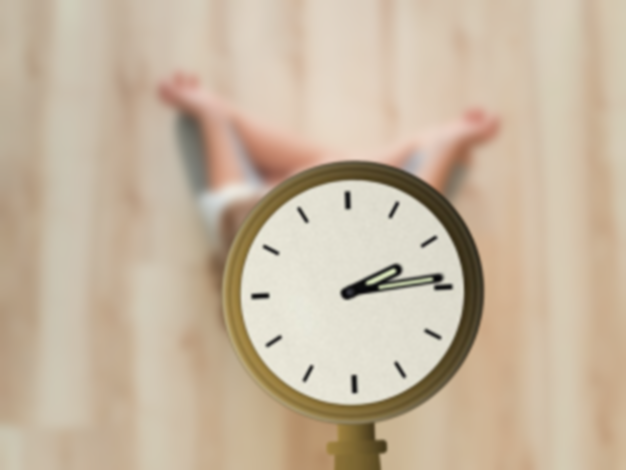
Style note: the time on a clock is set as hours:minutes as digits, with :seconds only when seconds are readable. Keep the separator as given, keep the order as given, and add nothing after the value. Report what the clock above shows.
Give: 2:14
